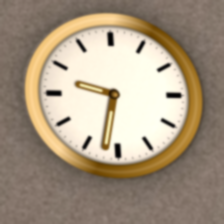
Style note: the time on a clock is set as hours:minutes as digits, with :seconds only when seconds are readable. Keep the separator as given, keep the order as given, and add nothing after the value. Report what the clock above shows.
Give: 9:32
